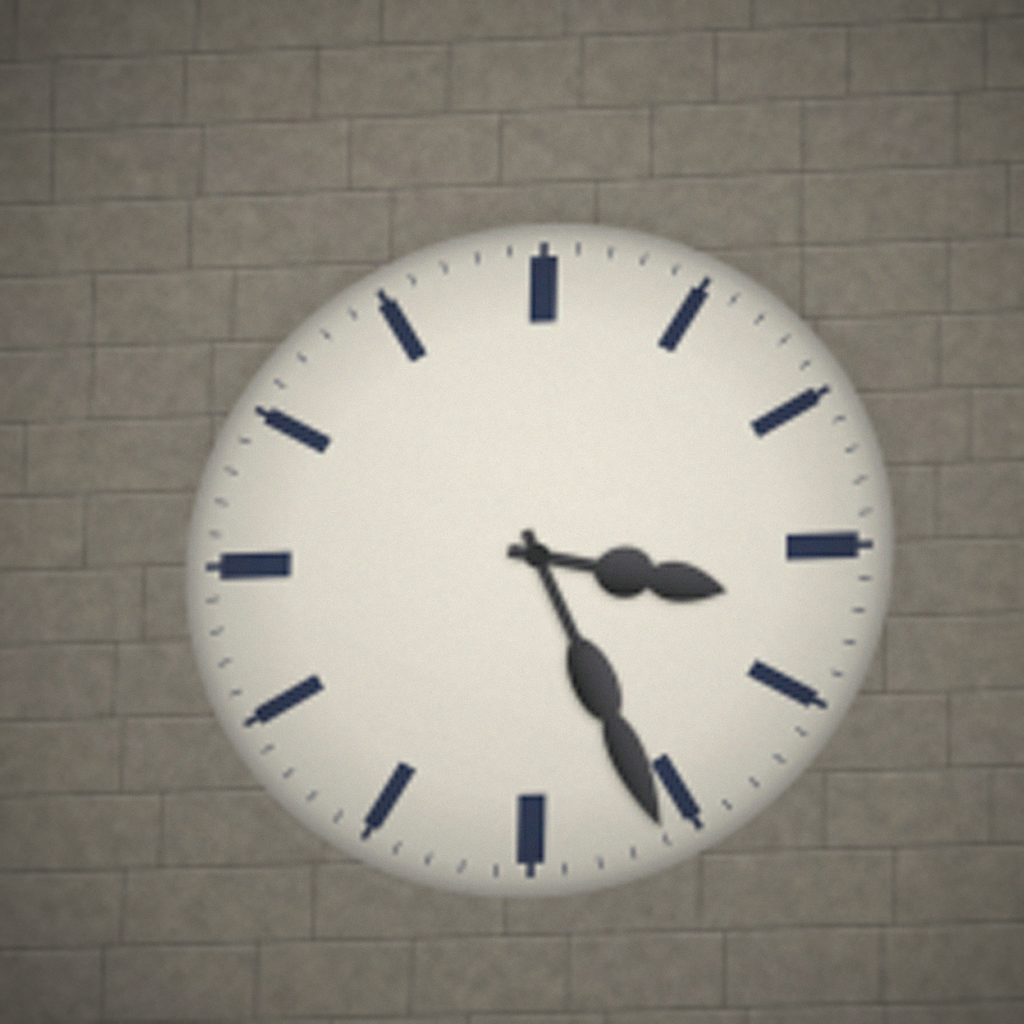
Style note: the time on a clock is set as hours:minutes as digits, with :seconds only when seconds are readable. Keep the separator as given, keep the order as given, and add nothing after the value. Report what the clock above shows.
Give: 3:26
